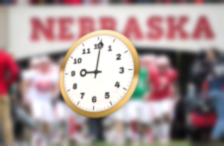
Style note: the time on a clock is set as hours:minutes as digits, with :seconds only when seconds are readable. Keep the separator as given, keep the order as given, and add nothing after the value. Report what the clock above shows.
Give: 9:01
